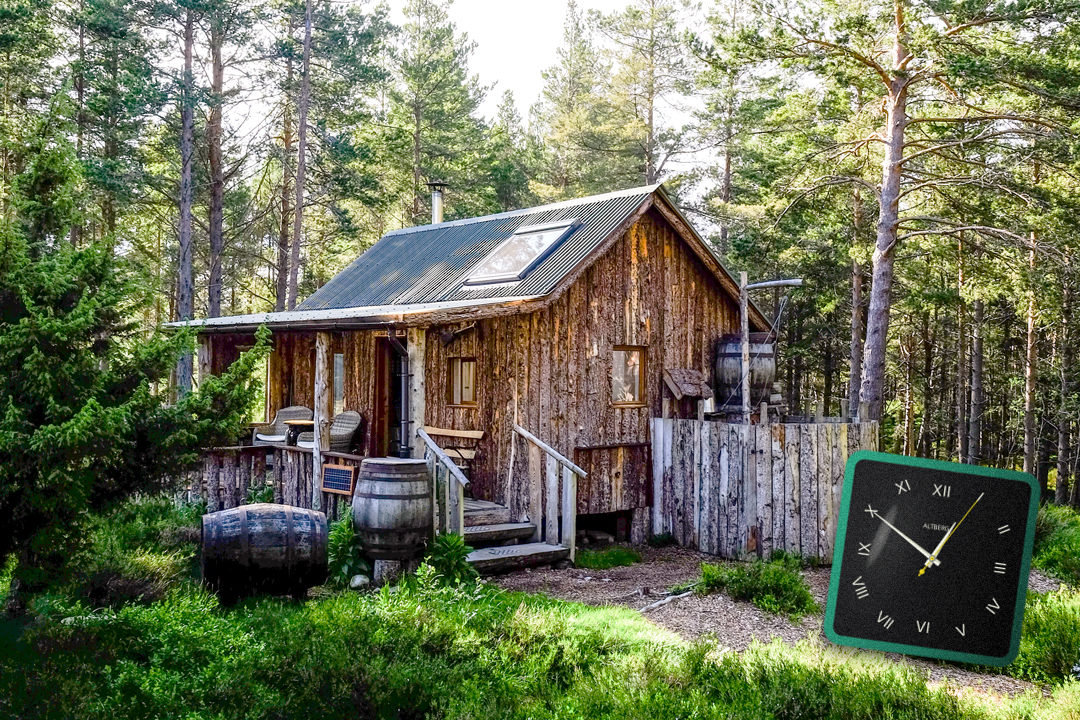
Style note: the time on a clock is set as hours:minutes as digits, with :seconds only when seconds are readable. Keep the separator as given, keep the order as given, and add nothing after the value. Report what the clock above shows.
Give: 12:50:05
